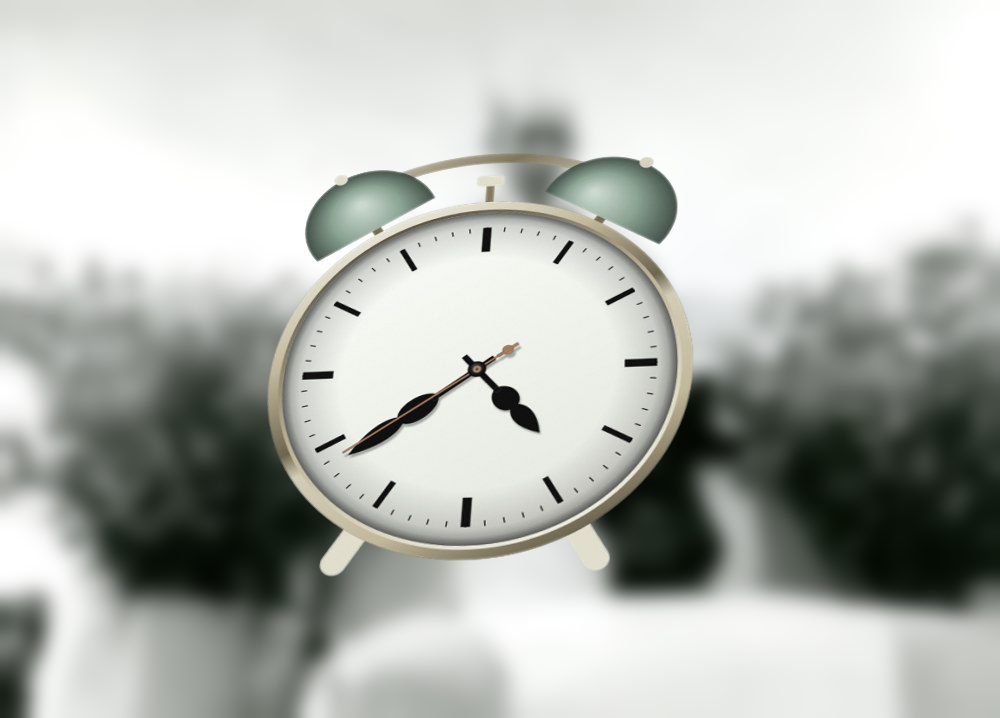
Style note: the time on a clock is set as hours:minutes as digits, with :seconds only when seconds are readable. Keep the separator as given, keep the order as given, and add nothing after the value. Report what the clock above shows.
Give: 4:38:39
